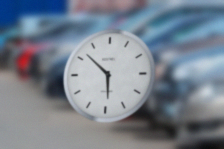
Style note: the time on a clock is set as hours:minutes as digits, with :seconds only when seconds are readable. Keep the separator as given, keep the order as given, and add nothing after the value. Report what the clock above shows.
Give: 5:52
